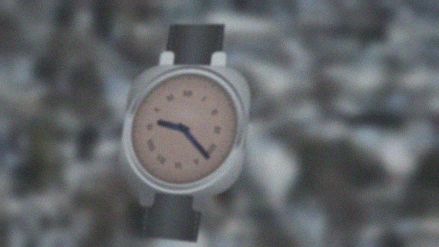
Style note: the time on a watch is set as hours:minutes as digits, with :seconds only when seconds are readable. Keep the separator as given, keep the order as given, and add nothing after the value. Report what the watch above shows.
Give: 9:22
